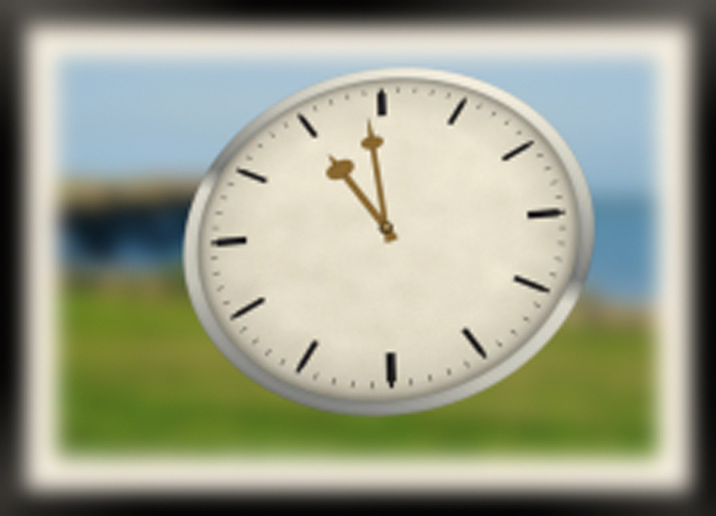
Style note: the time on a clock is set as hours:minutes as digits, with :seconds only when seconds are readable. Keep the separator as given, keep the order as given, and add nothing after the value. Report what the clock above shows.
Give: 10:59
